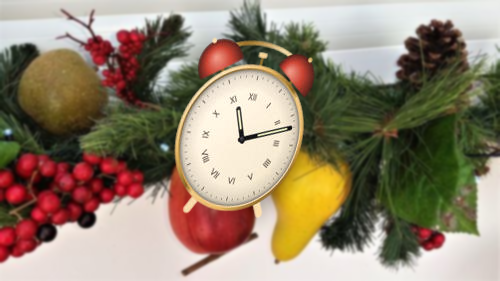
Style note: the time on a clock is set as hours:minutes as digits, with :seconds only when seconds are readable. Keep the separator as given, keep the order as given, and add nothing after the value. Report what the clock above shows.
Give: 11:12
